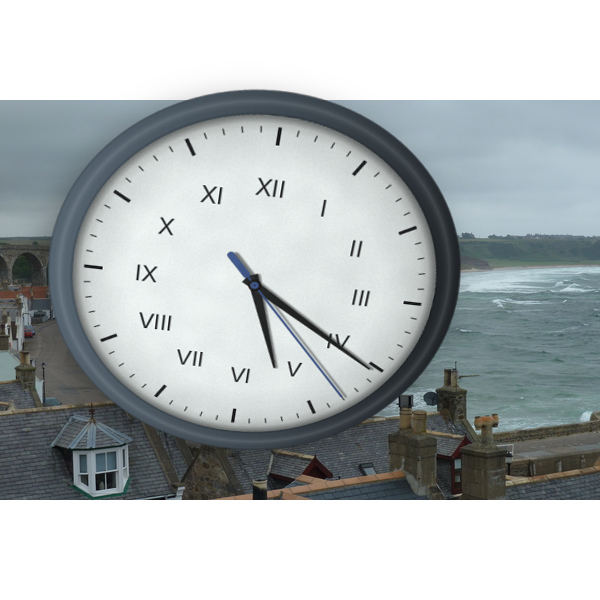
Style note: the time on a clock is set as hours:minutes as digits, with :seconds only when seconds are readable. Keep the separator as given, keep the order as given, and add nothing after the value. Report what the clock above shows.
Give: 5:20:23
